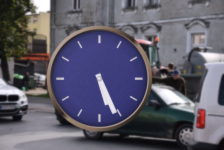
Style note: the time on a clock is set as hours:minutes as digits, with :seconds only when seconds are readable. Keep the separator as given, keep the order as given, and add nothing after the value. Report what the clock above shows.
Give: 5:26
